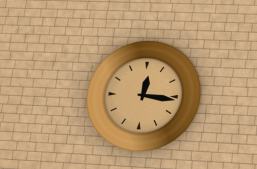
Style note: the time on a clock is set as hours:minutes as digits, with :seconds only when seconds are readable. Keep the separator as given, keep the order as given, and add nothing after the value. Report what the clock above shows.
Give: 12:16
